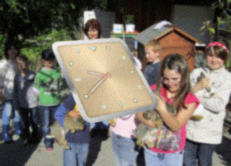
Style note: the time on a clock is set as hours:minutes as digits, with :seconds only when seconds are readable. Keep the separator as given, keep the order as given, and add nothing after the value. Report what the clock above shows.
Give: 9:40
